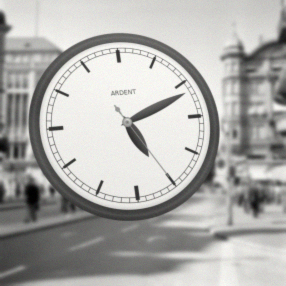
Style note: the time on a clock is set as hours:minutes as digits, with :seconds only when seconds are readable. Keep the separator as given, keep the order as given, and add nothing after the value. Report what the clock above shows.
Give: 5:11:25
